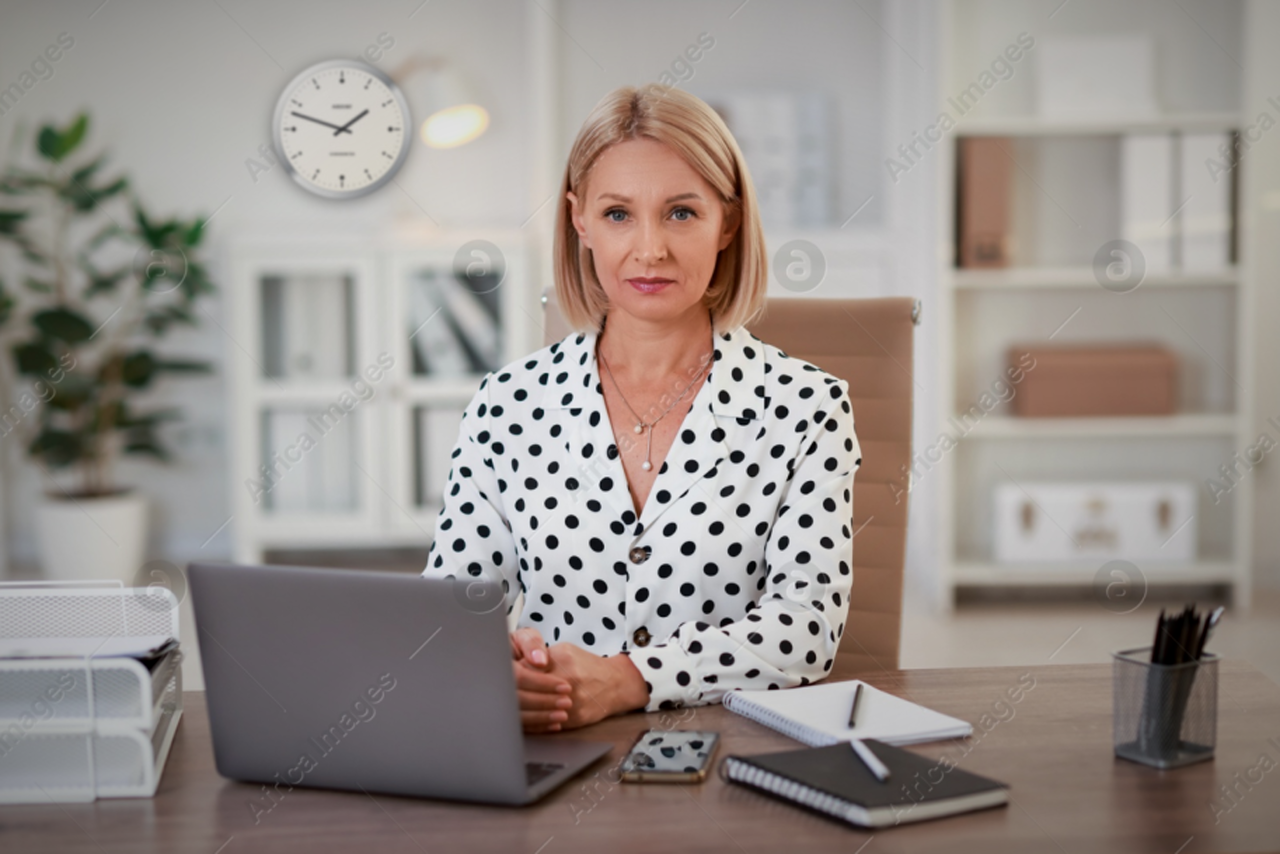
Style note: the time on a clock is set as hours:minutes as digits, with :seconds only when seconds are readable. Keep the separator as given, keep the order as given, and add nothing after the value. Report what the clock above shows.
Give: 1:48
